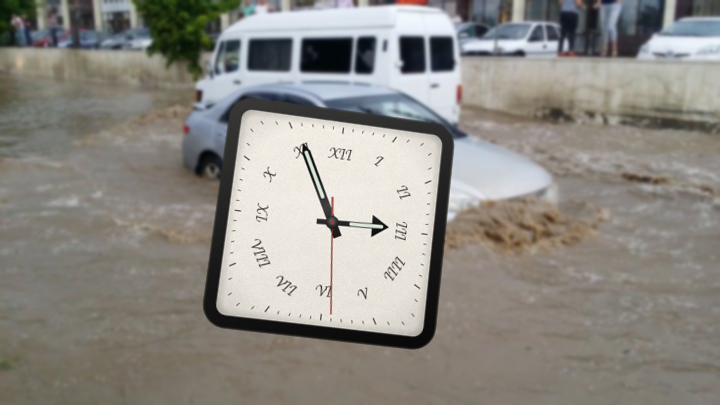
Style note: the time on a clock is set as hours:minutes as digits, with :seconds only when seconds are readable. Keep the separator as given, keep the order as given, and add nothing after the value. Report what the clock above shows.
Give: 2:55:29
